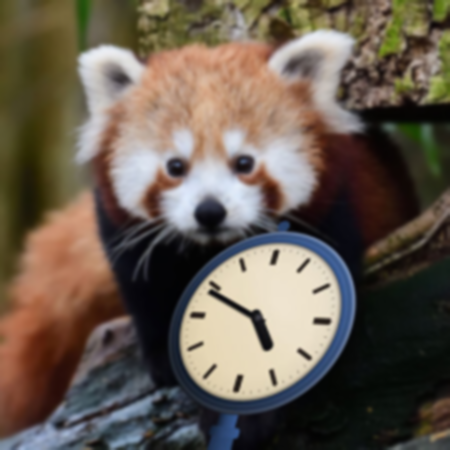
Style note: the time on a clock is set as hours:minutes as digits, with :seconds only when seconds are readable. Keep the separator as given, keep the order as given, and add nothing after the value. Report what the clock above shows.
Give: 4:49
